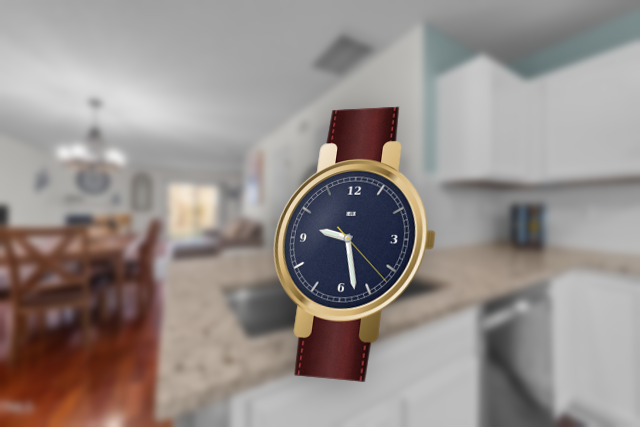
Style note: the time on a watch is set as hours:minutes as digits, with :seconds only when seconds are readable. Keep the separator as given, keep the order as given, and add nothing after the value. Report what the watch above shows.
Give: 9:27:22
